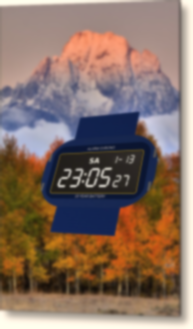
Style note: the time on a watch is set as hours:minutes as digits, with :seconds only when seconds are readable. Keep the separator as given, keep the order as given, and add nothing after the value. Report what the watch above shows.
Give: 23:05:27
